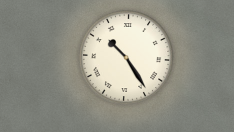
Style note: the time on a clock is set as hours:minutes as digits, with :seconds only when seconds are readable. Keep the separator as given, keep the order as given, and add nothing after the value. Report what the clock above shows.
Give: 10:24
